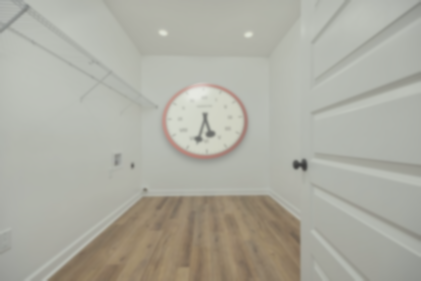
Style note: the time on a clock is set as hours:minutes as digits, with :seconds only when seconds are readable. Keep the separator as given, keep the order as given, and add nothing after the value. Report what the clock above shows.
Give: 5:33
